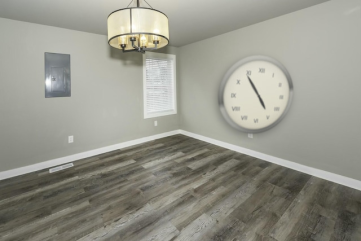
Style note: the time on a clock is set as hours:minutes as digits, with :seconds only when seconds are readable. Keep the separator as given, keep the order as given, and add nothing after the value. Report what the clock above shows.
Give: 4:54
